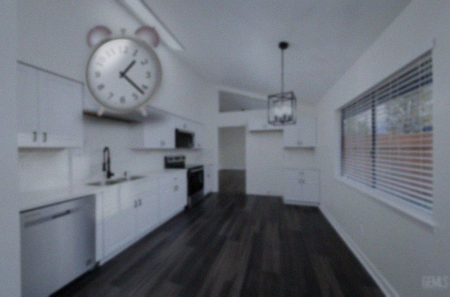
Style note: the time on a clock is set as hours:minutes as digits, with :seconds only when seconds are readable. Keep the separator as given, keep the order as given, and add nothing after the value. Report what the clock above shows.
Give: 1:22
